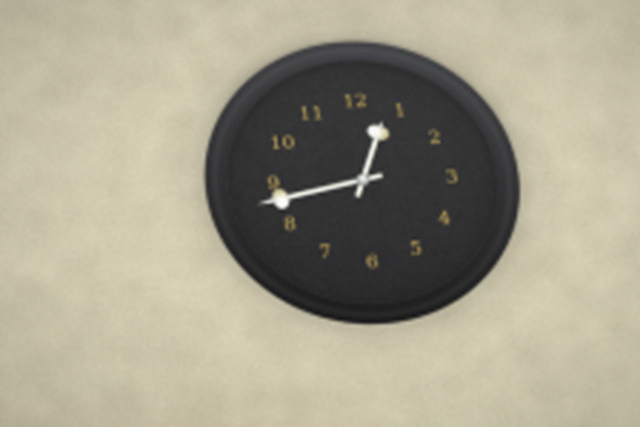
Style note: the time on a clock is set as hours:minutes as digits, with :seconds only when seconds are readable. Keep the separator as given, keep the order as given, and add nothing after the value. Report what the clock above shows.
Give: 12:43
